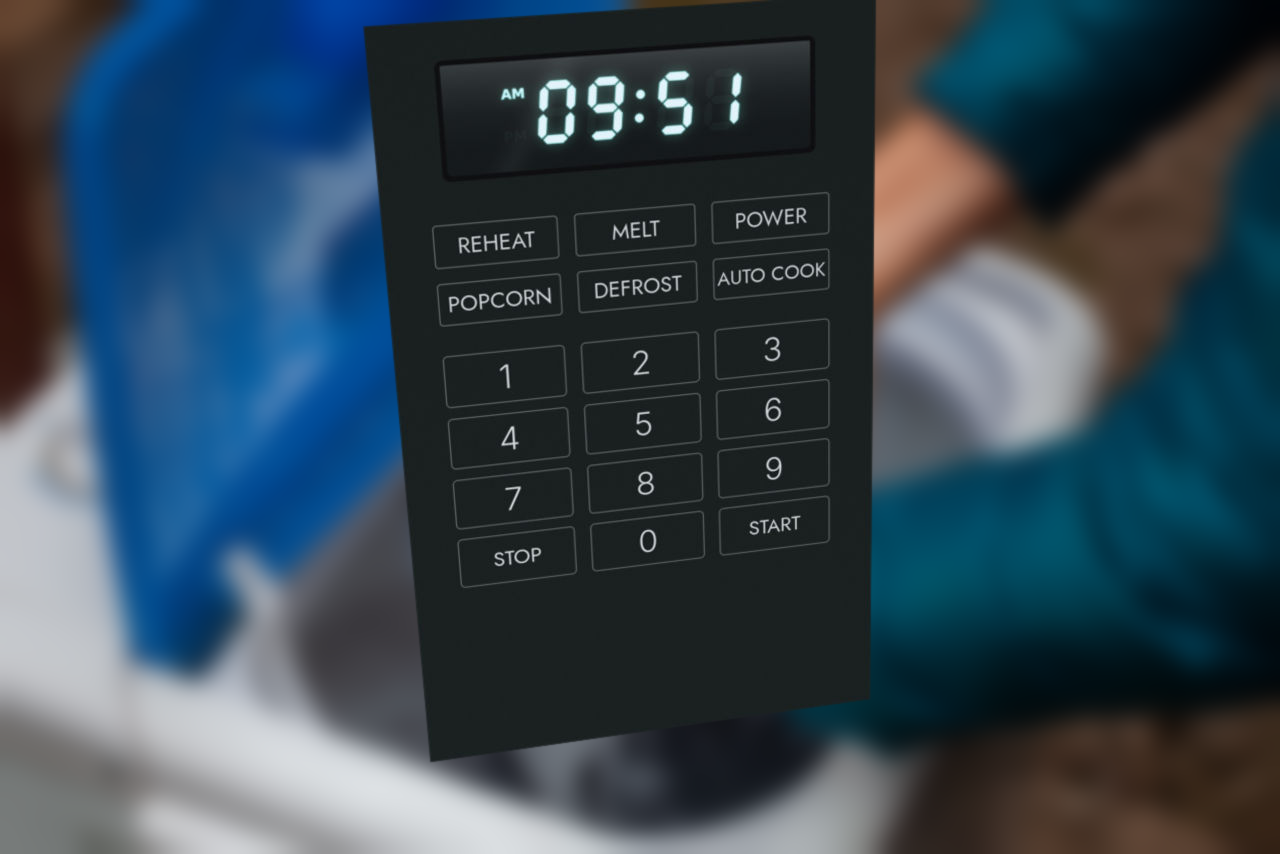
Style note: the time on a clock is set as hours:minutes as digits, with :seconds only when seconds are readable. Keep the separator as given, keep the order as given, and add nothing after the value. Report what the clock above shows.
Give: 9:51
